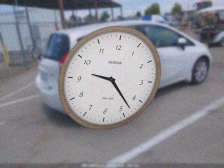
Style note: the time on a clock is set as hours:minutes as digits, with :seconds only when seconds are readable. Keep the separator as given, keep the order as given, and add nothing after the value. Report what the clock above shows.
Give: 9:23
